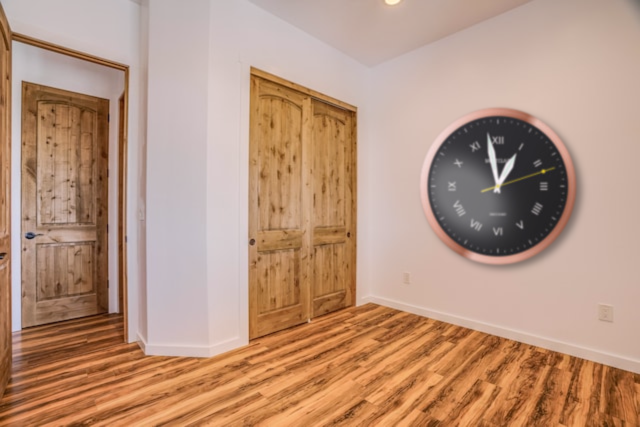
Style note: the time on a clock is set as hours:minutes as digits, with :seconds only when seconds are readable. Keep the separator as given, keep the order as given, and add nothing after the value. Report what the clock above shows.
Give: 12:58:12
